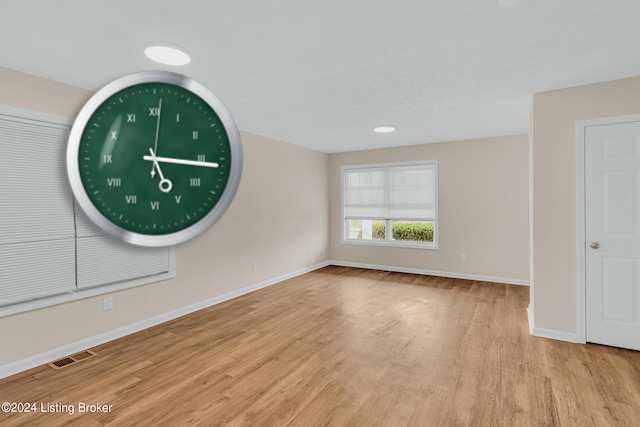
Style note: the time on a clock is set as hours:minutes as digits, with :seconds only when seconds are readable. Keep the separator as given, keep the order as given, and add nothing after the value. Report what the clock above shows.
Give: 5:16:01
